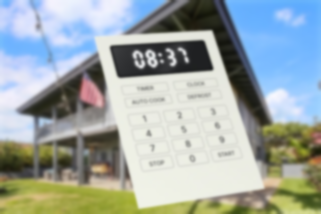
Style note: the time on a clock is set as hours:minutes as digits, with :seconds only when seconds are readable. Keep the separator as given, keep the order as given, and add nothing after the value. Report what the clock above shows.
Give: 8:37
